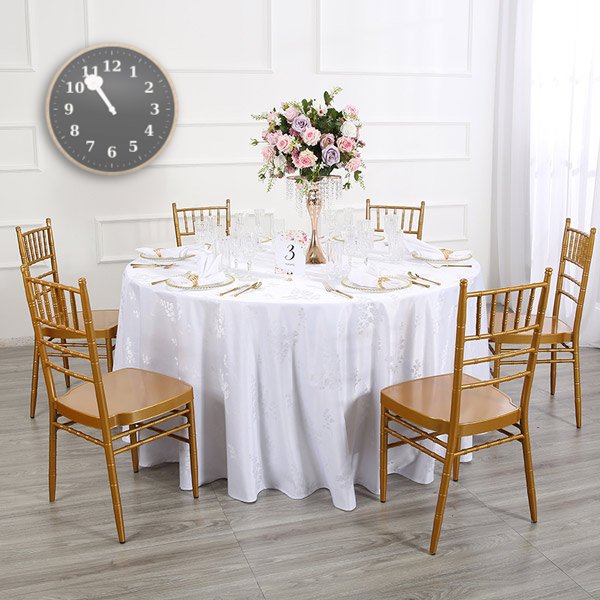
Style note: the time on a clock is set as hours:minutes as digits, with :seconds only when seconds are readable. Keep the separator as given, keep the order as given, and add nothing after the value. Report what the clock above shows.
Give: 10:54
